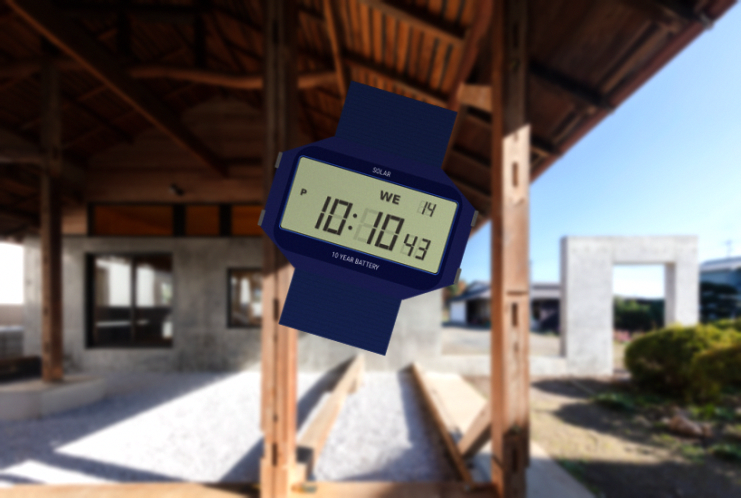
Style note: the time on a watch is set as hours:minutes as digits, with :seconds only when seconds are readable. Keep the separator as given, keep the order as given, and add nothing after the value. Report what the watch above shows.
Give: 10:10:43
